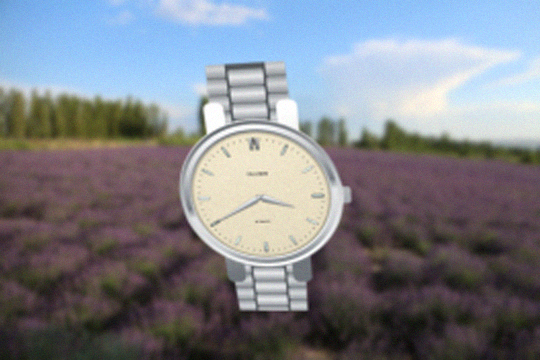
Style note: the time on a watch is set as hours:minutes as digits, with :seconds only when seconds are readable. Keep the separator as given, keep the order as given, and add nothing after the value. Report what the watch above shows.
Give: 3:40
